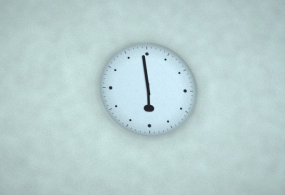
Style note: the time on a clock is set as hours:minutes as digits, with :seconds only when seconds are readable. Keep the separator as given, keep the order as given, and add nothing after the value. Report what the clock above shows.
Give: 5:59
